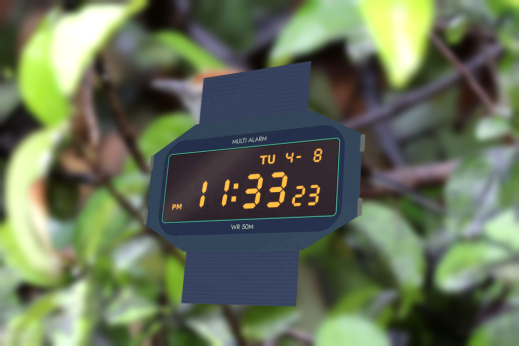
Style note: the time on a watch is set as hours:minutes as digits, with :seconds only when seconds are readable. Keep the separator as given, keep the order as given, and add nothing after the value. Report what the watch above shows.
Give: 11:33:23
